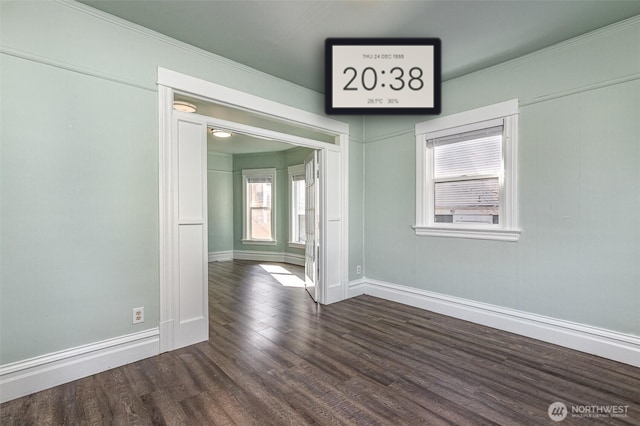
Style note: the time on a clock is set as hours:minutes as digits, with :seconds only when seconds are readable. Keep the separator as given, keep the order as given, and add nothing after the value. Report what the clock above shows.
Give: 20:38
